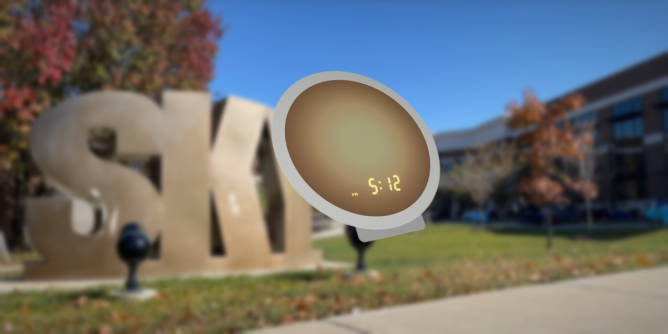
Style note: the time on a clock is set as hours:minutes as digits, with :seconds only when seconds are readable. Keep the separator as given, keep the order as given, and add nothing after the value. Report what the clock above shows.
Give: 5:12
